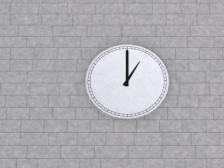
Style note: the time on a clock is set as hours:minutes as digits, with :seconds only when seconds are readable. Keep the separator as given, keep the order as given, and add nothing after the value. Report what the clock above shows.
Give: 1:00
